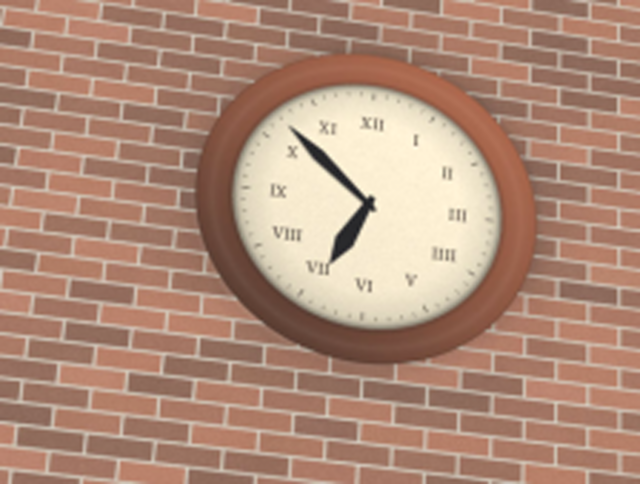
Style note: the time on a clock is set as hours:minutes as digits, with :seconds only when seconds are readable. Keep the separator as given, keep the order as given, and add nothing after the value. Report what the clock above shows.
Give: 6:52
